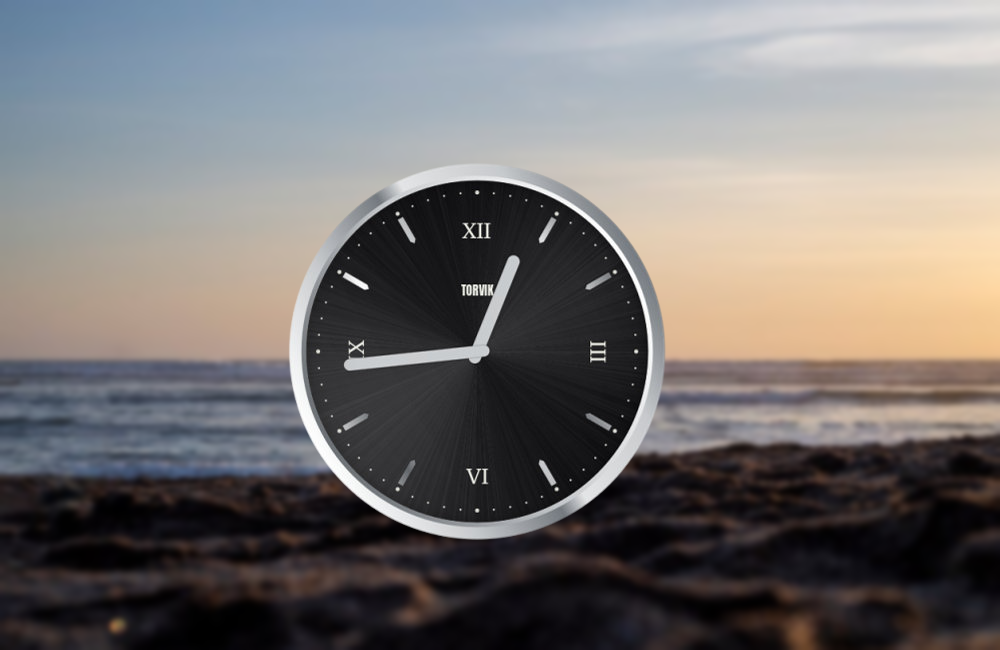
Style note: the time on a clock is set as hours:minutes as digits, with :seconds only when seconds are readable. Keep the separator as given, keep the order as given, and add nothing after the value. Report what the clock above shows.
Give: 12:44
